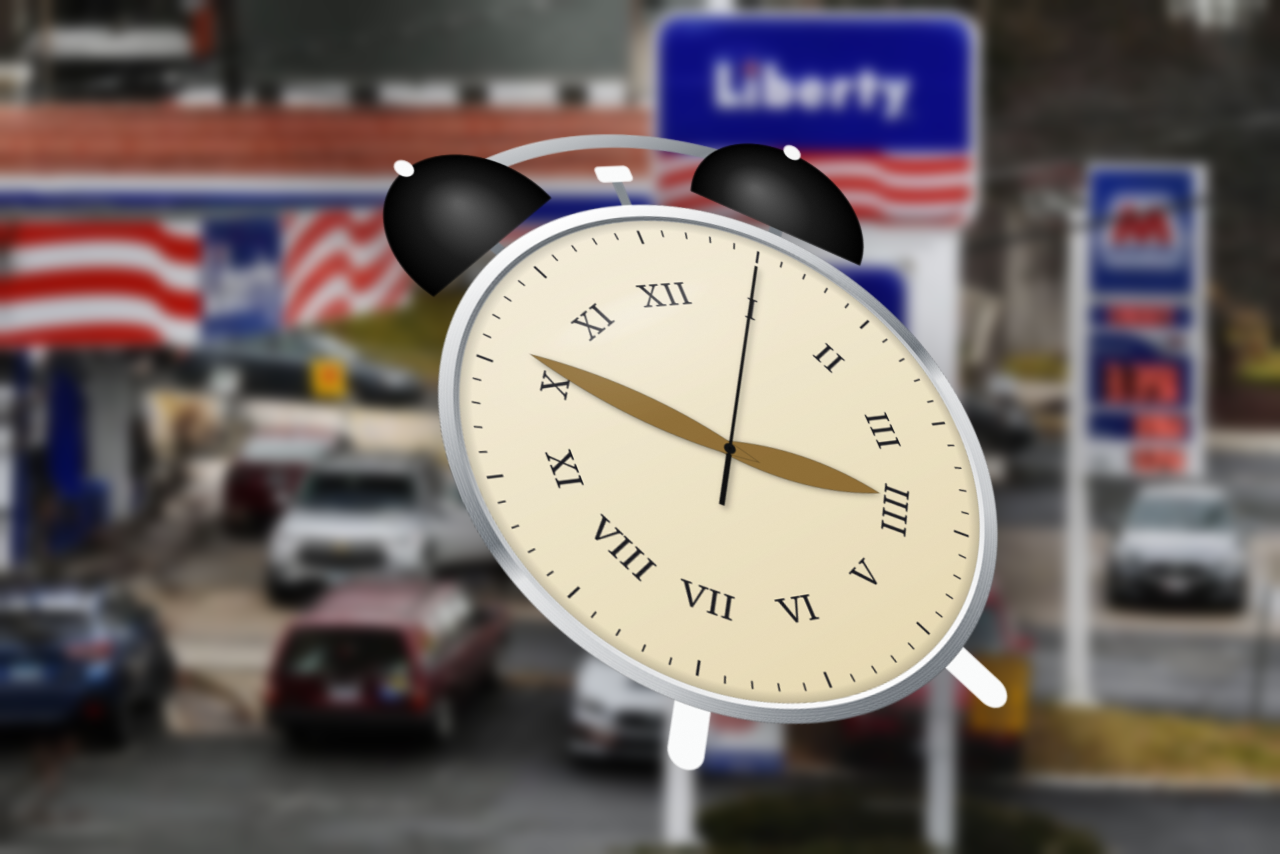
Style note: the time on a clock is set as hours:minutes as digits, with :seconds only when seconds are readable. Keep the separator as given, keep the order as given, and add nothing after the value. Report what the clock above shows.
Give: 3:51:05
